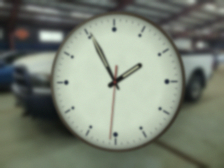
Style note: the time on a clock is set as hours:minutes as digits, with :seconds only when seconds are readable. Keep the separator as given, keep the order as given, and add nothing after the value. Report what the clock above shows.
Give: 1:55:31
